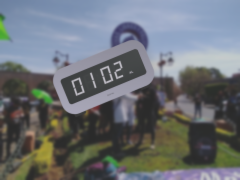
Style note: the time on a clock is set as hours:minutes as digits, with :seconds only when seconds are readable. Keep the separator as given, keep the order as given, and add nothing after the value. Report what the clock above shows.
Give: 1:02
